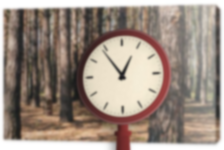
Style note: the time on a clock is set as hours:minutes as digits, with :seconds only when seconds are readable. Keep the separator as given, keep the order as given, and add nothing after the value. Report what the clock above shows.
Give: 12:54
